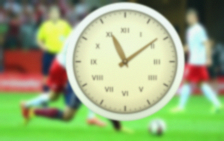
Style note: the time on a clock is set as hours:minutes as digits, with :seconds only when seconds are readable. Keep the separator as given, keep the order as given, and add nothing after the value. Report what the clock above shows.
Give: 11:09
